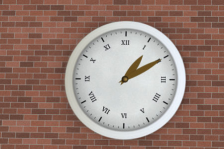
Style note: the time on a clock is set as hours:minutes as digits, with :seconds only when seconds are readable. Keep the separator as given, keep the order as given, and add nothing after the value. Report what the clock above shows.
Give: 1:10
